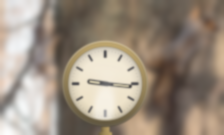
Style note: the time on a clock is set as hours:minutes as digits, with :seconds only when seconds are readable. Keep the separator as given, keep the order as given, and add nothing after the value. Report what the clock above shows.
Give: 9:16
